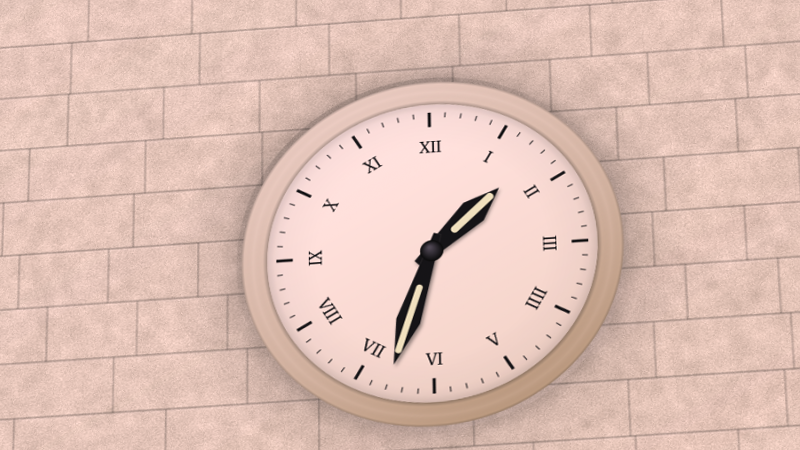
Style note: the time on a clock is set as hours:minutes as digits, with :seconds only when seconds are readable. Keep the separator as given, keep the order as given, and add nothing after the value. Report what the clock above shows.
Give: 1:33
